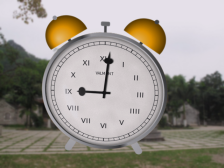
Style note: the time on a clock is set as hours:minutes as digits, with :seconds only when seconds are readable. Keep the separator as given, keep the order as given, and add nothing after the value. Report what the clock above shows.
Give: 9:01
